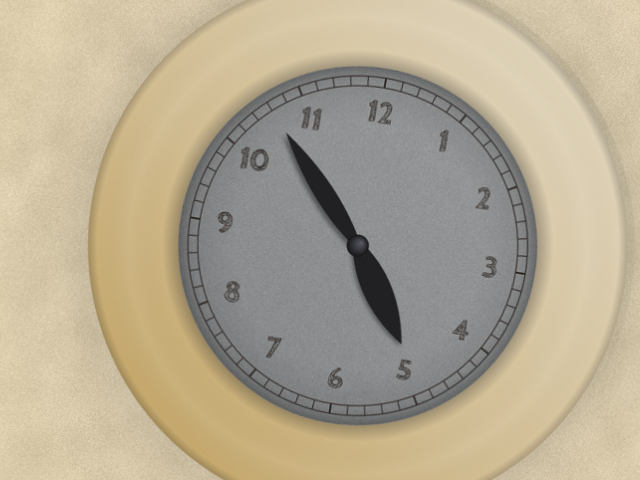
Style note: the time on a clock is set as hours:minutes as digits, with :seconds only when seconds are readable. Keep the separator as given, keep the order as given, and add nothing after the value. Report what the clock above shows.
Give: 4:53
